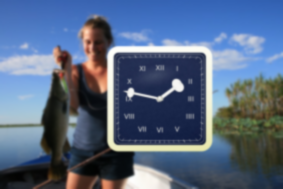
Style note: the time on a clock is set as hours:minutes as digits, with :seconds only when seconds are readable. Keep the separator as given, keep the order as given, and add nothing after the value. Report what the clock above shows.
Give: 1:47
